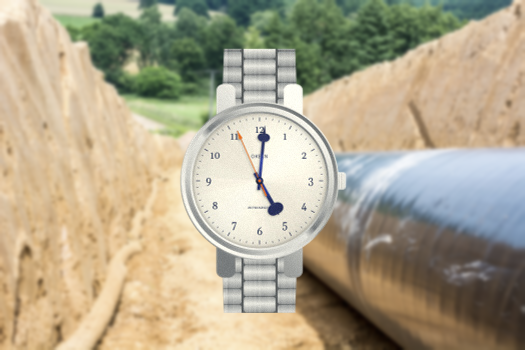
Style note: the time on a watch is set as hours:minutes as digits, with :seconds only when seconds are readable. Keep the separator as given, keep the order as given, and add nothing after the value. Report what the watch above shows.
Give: 5:00:56
